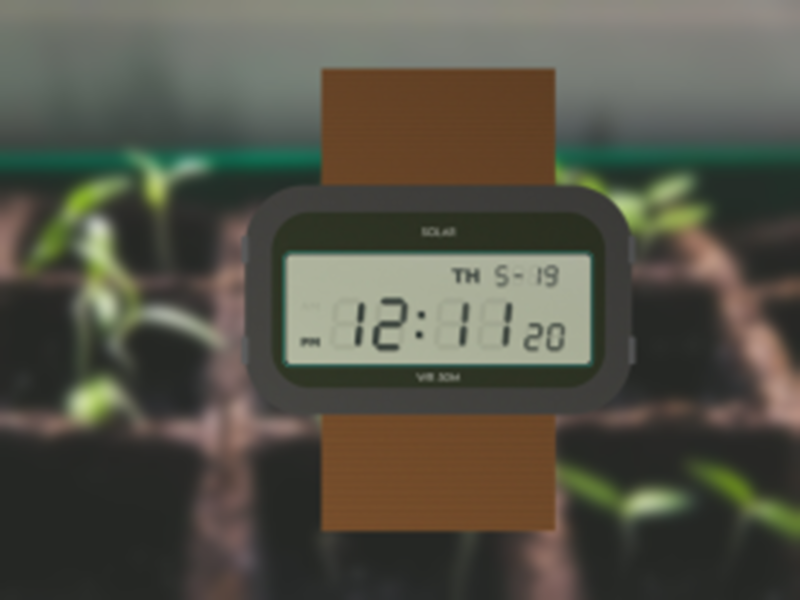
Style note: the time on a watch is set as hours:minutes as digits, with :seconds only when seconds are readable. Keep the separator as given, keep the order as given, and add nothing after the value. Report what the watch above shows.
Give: 12:11:20
